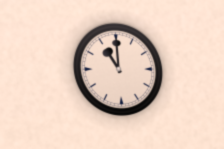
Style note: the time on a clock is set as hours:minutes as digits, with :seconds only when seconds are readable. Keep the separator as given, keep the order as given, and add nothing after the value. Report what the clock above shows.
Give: 11:00
